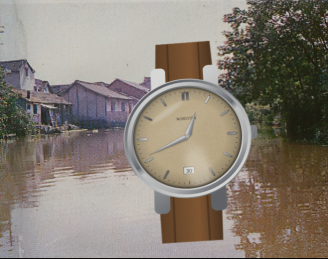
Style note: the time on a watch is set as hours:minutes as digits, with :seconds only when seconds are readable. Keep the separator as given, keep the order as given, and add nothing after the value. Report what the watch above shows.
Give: 12:41
